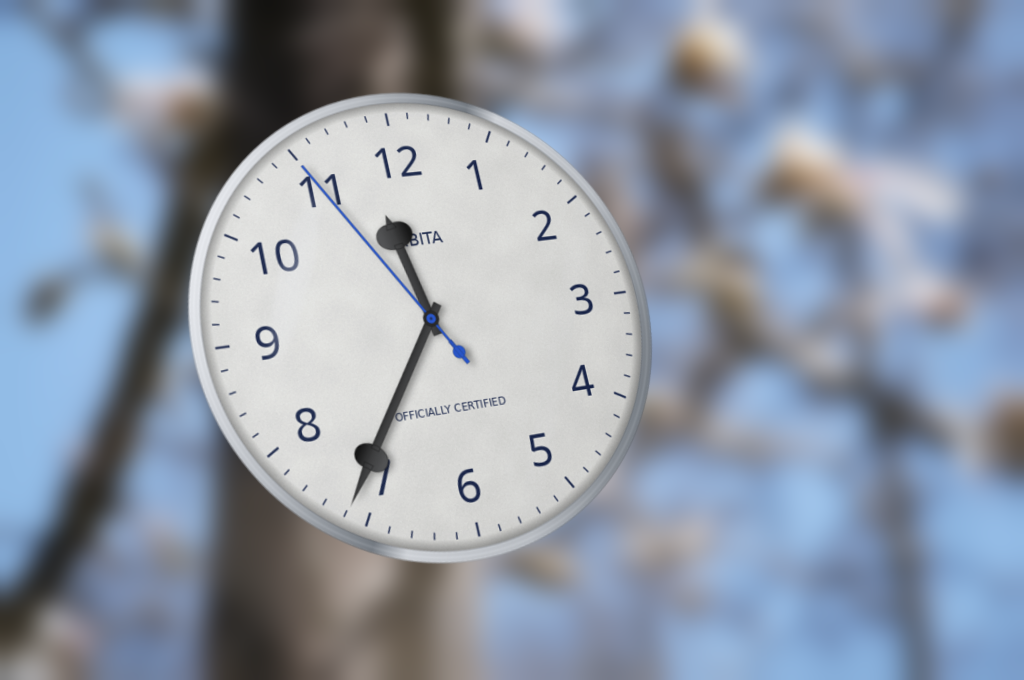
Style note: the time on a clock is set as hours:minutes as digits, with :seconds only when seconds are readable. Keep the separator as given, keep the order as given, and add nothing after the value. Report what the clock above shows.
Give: 11:35:55
